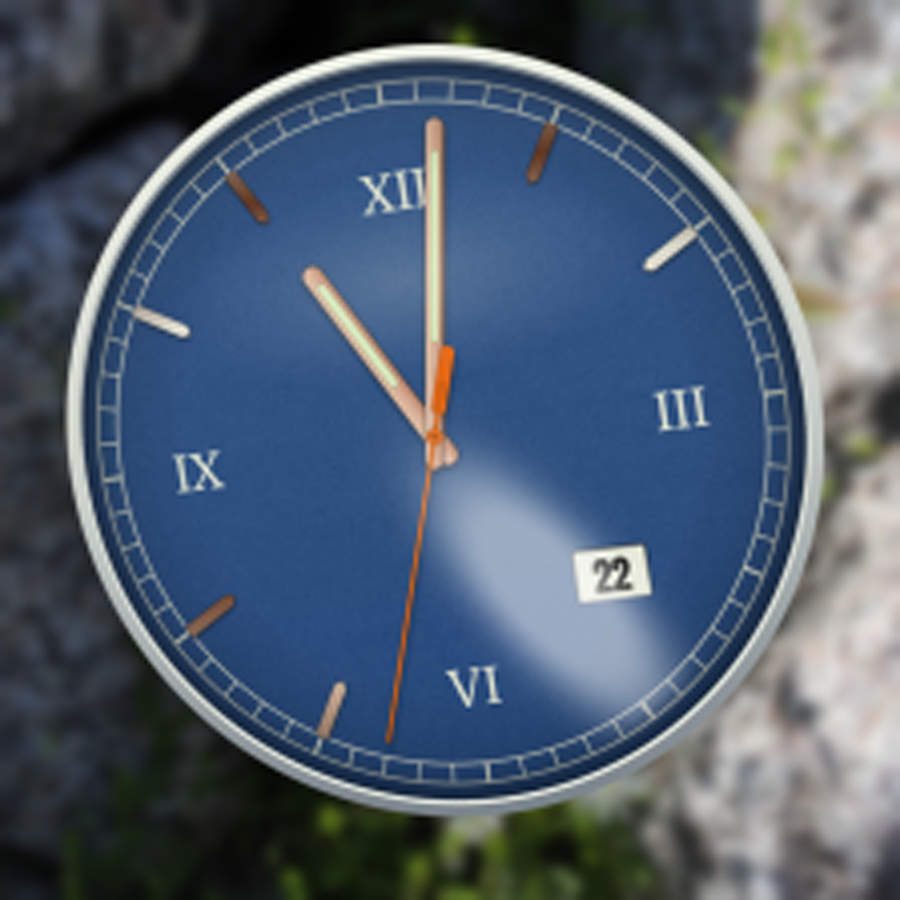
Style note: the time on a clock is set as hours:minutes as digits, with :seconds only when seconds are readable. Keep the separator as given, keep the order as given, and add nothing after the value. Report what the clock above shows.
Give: 11:01:33
